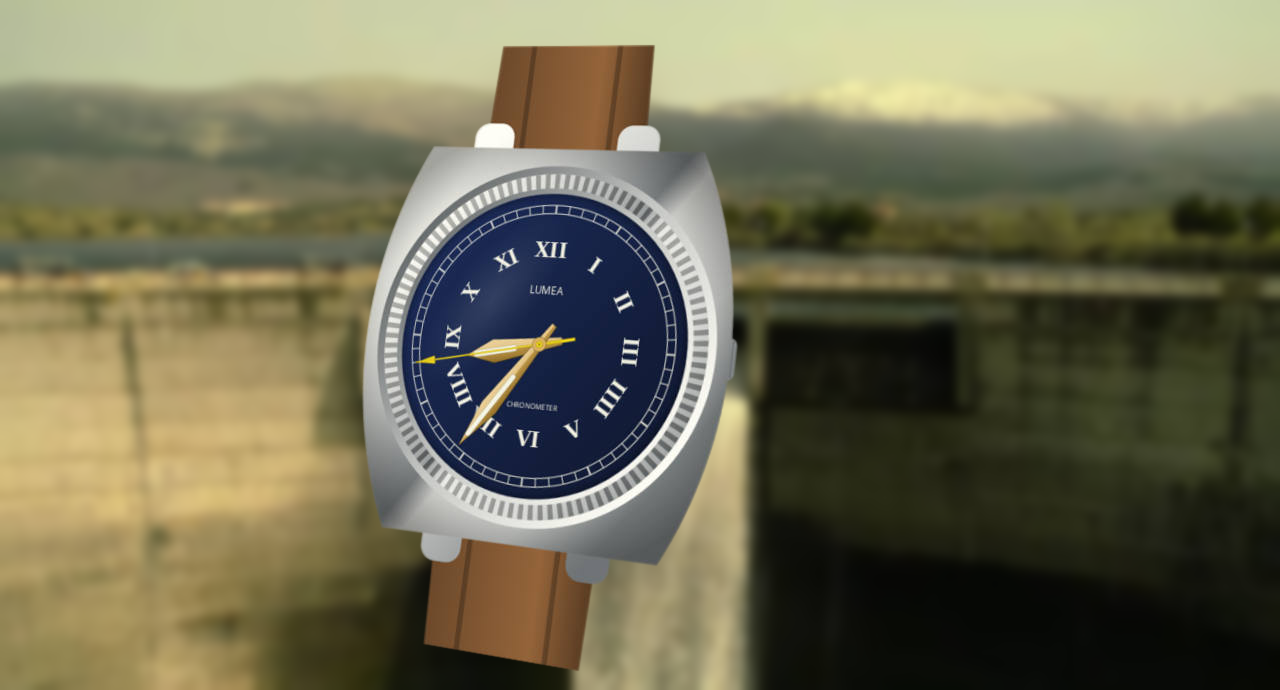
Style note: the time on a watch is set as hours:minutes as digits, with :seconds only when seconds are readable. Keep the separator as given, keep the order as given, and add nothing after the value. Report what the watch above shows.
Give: 8:35:43
